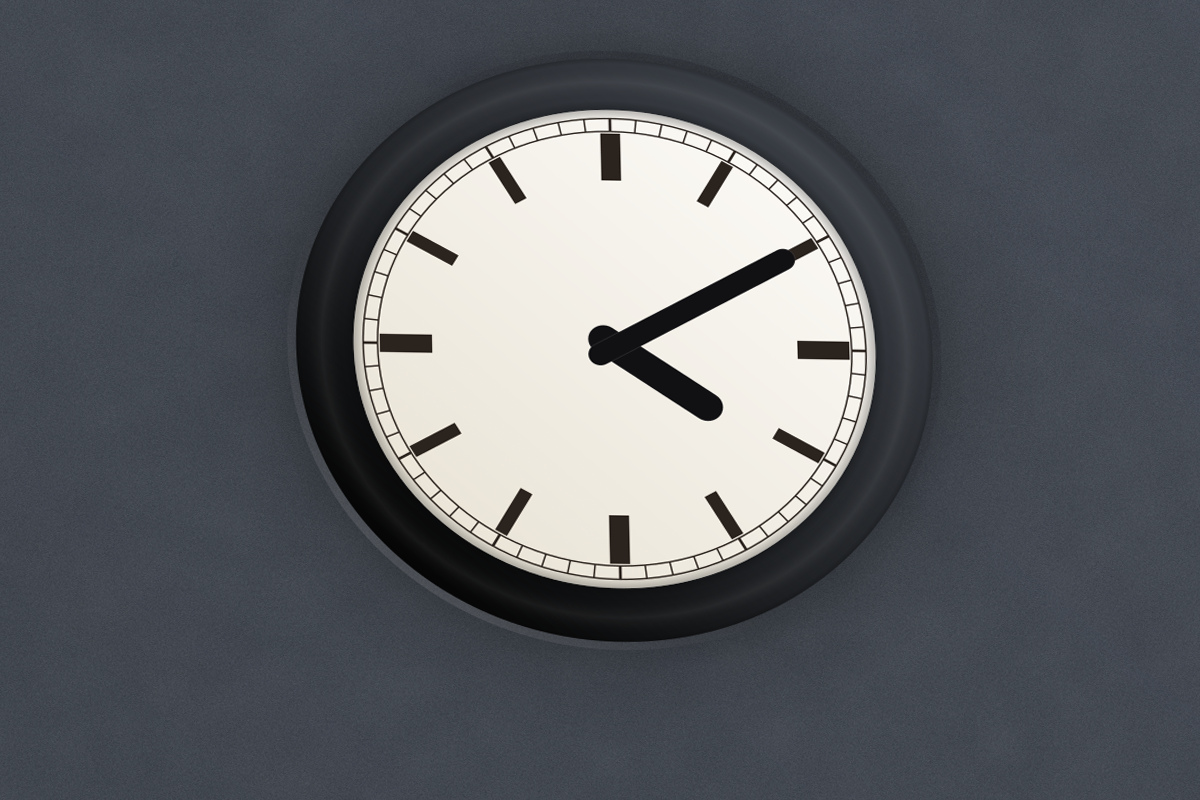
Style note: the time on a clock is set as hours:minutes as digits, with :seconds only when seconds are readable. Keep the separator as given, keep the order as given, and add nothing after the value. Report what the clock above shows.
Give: 4:10
